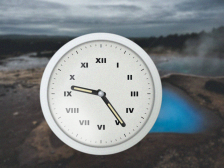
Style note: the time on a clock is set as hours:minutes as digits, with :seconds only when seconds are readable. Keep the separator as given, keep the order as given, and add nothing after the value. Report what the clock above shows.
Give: 9:24
